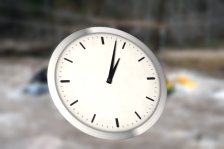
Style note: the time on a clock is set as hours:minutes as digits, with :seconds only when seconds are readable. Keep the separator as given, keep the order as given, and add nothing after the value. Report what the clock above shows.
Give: 1:03
